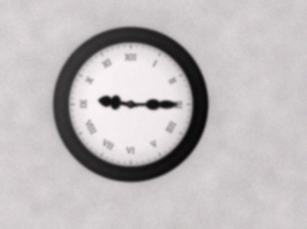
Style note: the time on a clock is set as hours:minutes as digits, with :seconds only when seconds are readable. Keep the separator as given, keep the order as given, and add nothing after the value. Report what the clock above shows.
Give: 9:15
